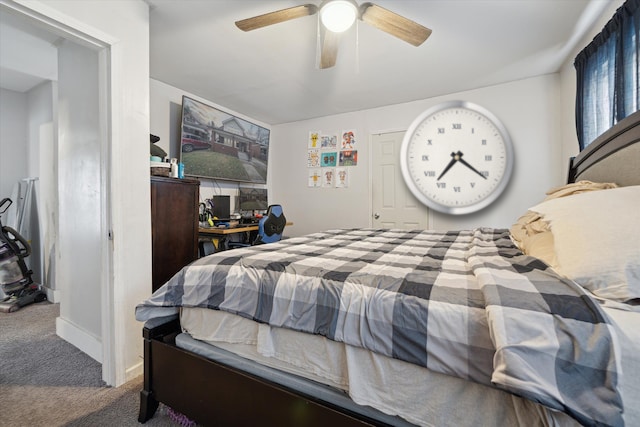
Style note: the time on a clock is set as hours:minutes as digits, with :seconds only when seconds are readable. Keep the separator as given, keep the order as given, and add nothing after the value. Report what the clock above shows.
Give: 7:21
